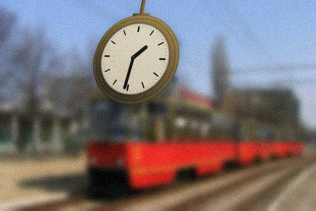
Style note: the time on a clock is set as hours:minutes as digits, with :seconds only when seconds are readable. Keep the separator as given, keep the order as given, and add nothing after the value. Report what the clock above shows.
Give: 1:31
